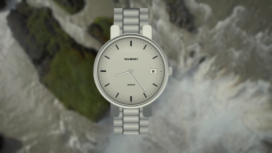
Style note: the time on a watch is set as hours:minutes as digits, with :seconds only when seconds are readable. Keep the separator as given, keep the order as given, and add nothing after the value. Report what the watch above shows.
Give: 8:24
